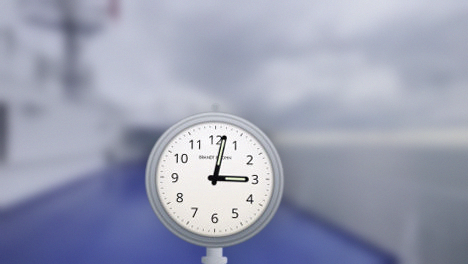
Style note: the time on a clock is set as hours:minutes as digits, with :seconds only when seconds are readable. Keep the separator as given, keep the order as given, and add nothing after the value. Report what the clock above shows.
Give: 3:02
